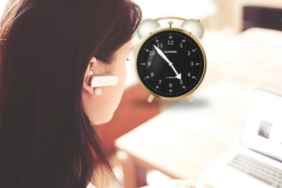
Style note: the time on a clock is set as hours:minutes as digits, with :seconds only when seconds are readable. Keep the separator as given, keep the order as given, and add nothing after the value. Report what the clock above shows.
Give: 4:53
